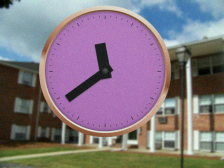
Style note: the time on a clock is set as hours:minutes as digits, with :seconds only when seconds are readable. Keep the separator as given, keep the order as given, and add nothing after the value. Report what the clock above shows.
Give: 11:39
